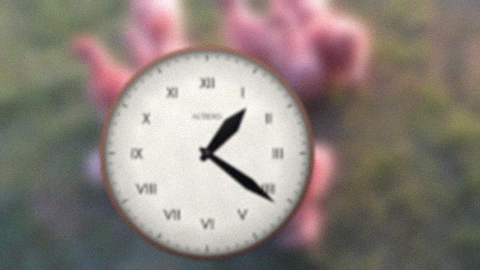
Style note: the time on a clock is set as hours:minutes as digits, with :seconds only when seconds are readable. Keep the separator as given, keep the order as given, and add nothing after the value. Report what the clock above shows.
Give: 1:21
